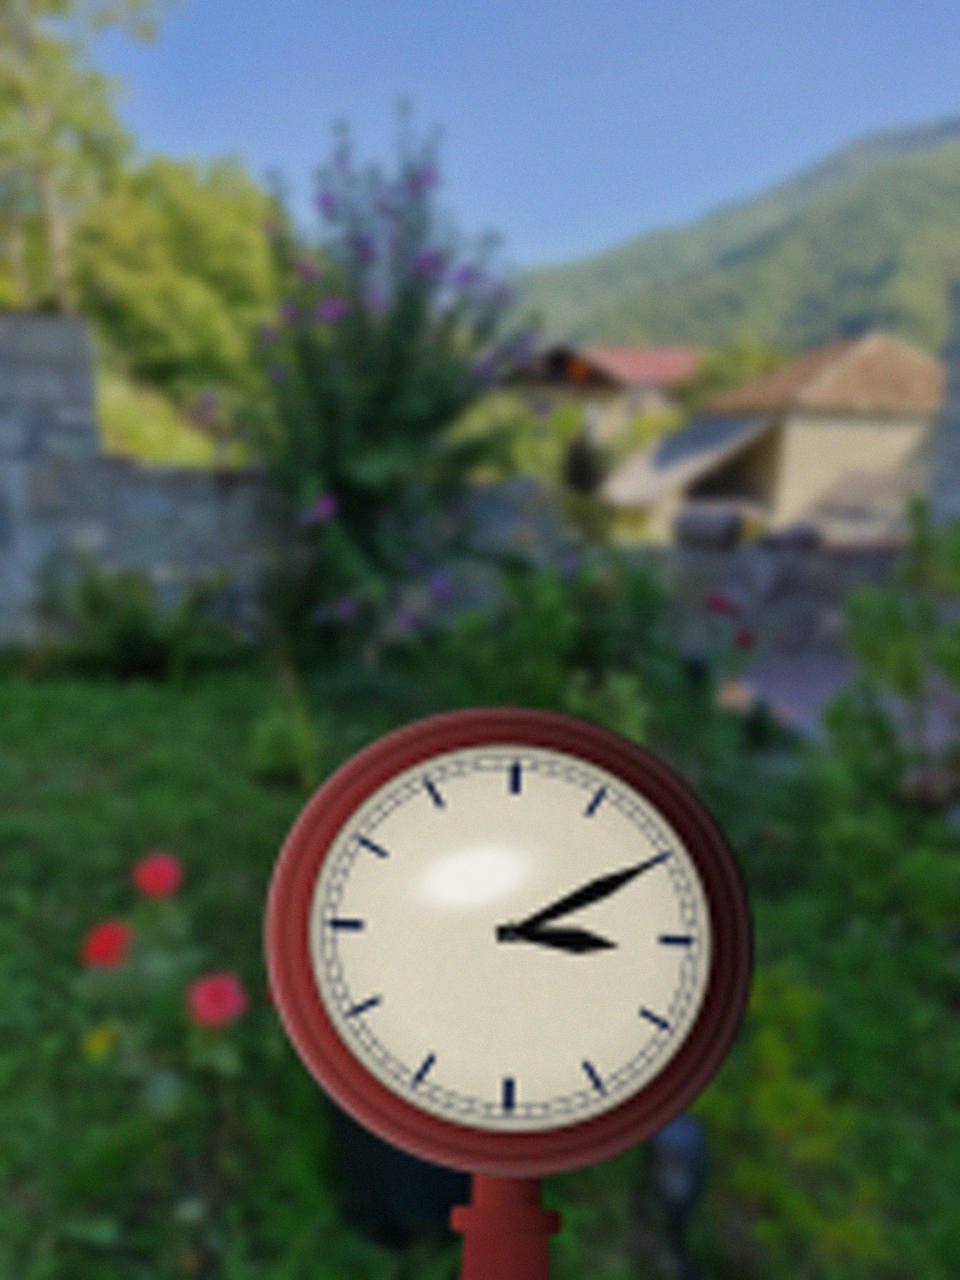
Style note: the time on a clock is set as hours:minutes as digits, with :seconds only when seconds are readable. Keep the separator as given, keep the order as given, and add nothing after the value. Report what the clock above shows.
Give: 3:10
